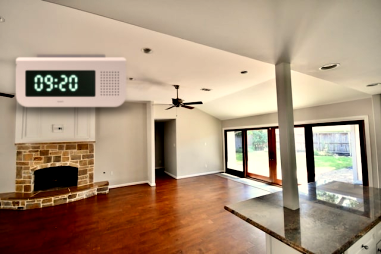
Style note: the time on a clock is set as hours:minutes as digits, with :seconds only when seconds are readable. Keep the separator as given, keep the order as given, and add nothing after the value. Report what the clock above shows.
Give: 9:20
